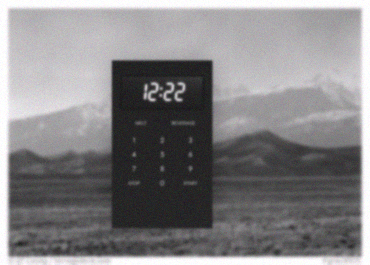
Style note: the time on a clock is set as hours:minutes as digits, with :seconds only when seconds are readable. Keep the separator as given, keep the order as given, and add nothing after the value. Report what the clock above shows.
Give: 12:22
